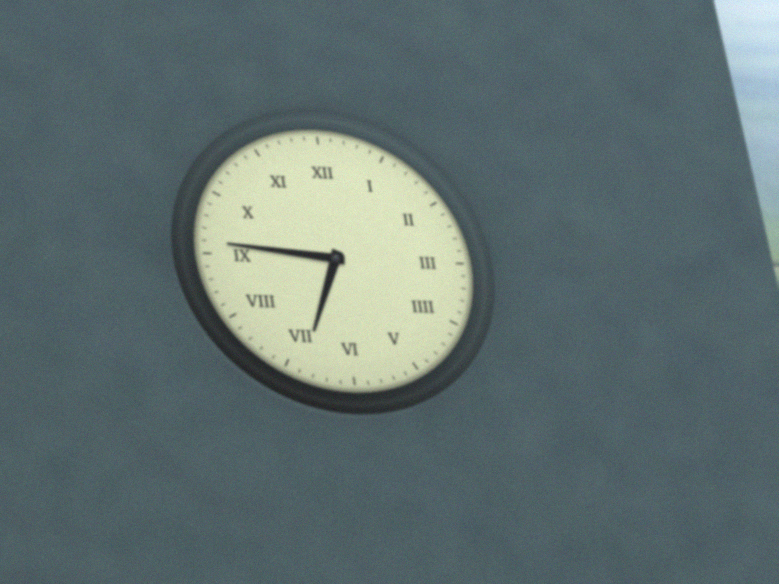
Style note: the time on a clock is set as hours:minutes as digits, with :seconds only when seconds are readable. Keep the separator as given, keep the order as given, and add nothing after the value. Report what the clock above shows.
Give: 6:46
